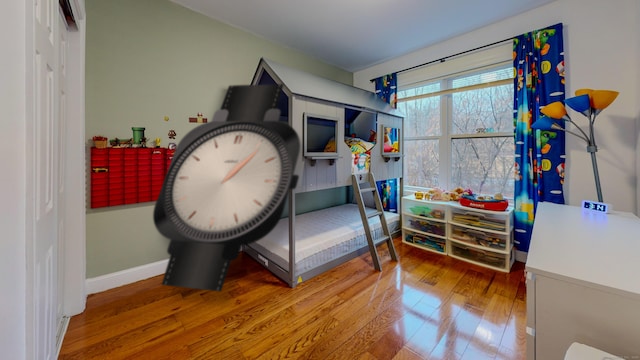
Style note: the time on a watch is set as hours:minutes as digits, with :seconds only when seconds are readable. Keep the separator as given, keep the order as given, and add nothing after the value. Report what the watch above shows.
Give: 1:06
